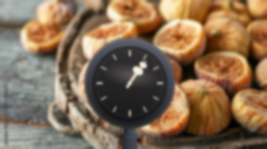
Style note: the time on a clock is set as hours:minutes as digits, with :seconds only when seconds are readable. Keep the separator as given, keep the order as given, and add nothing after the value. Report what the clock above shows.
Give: 1:06
